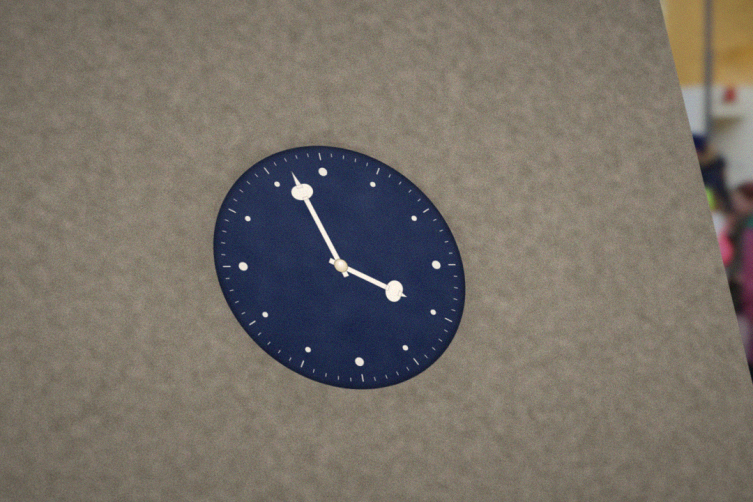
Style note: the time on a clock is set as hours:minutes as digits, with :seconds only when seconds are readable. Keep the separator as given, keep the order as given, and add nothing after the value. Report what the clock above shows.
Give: 3:57
